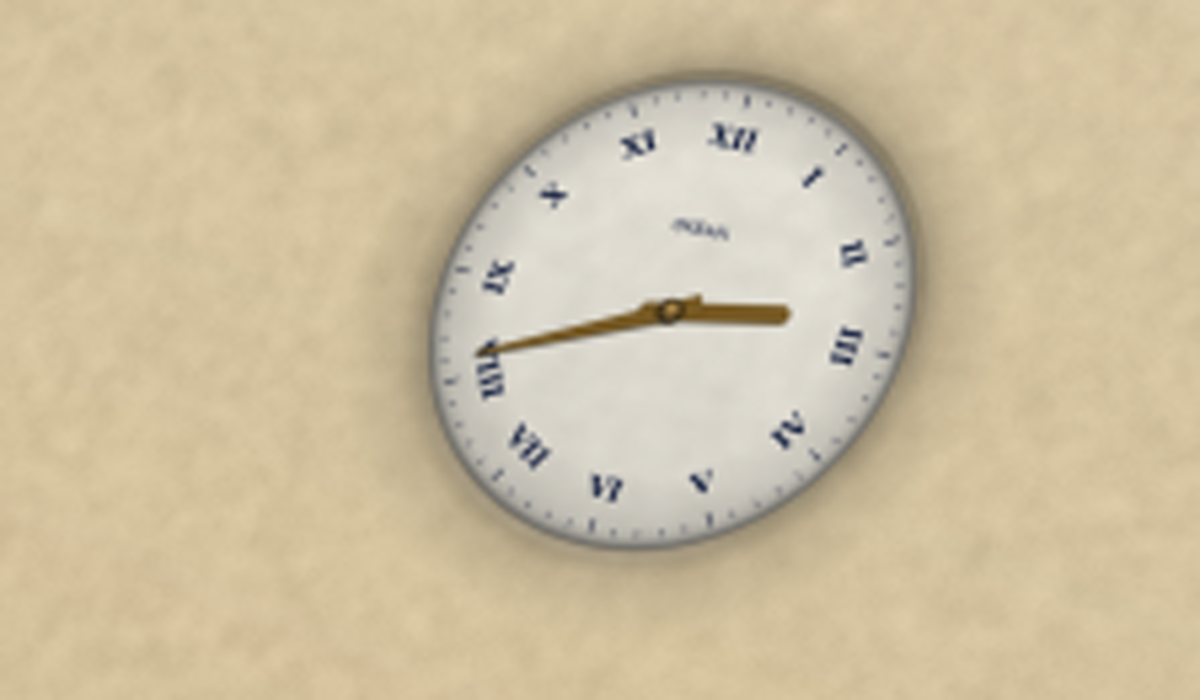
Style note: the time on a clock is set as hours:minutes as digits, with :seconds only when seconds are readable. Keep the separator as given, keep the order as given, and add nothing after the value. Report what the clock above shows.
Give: 2:41
